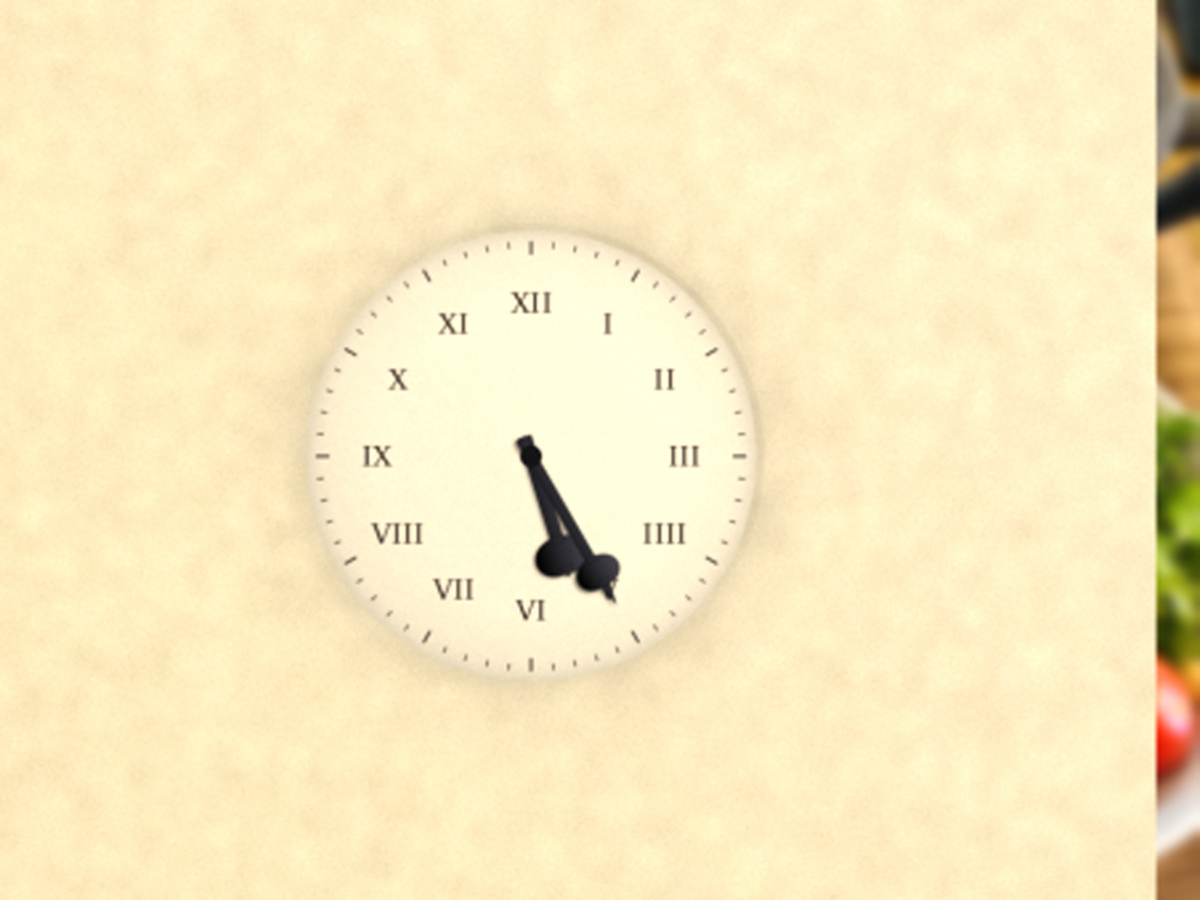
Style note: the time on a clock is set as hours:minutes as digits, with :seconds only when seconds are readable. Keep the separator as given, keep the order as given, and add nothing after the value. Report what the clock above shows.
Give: 5:25
